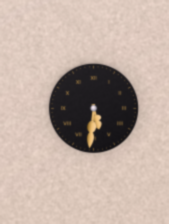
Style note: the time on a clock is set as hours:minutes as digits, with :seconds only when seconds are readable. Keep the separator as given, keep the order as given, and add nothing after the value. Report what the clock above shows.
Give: 5:31
